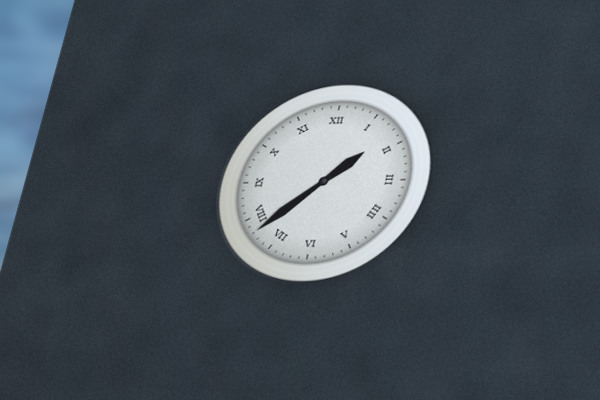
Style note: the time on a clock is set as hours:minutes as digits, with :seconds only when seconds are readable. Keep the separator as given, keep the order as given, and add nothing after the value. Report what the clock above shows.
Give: 1:38
